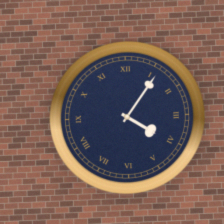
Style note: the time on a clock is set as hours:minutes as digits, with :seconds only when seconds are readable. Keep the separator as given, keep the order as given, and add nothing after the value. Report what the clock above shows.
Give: 4:06
